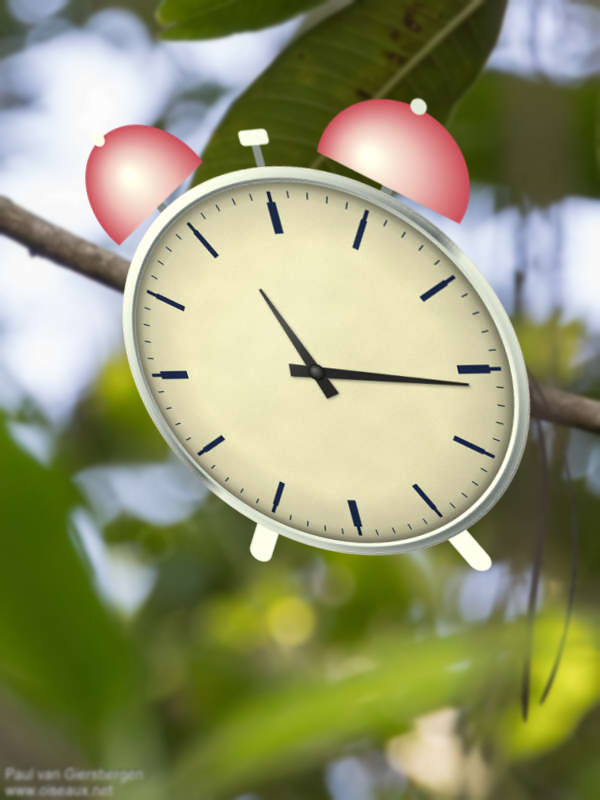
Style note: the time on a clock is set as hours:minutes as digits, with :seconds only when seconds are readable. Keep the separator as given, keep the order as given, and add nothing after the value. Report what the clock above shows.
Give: 11:16
